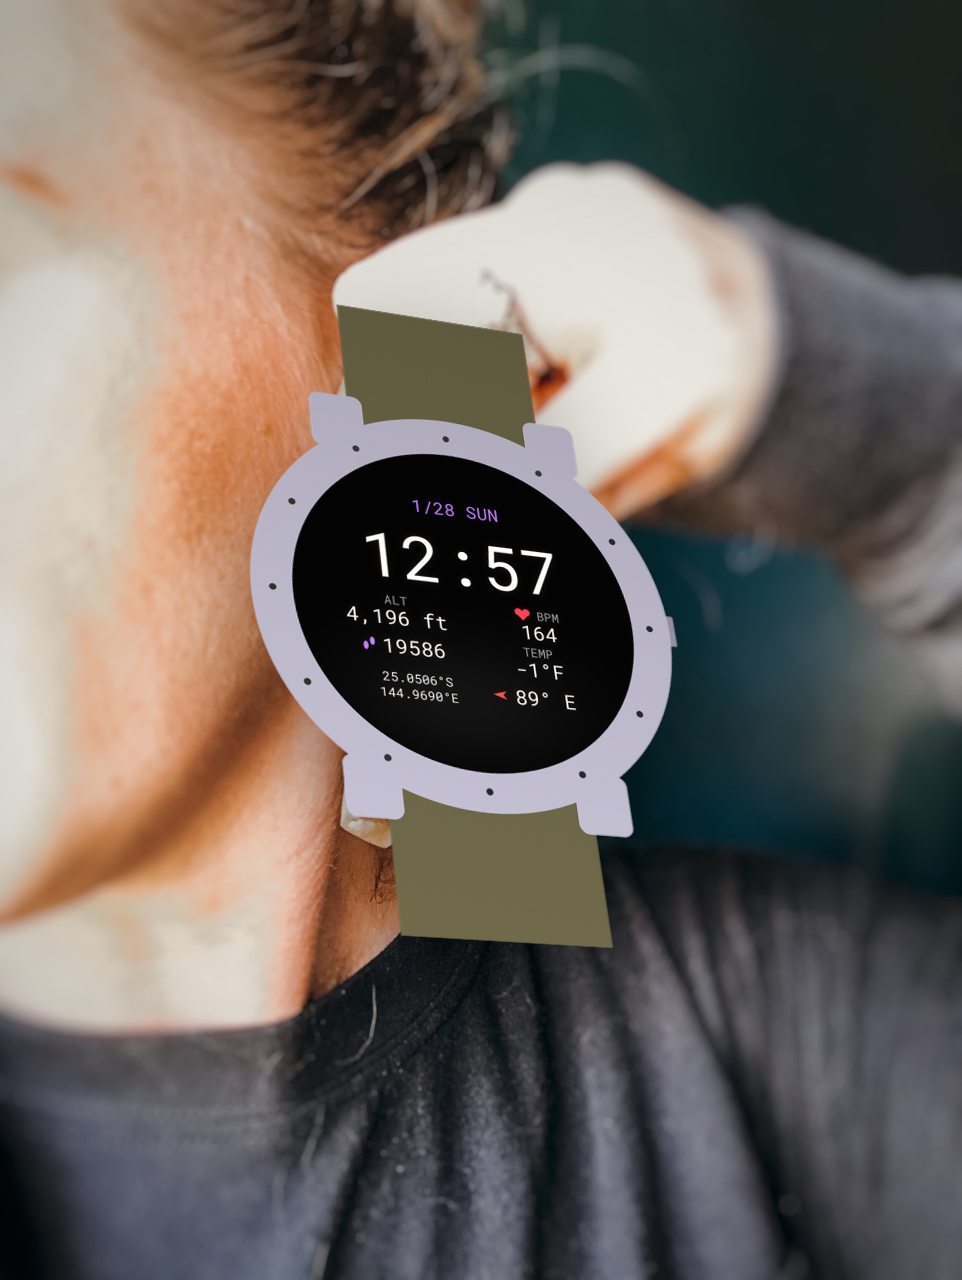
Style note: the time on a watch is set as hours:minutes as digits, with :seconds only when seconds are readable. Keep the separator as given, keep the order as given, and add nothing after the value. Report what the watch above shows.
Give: 12:57
